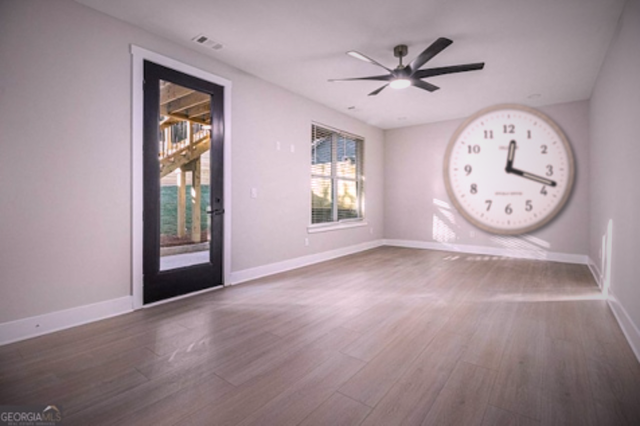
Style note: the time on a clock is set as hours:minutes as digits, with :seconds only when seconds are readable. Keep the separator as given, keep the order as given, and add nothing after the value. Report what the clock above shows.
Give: 12:18
